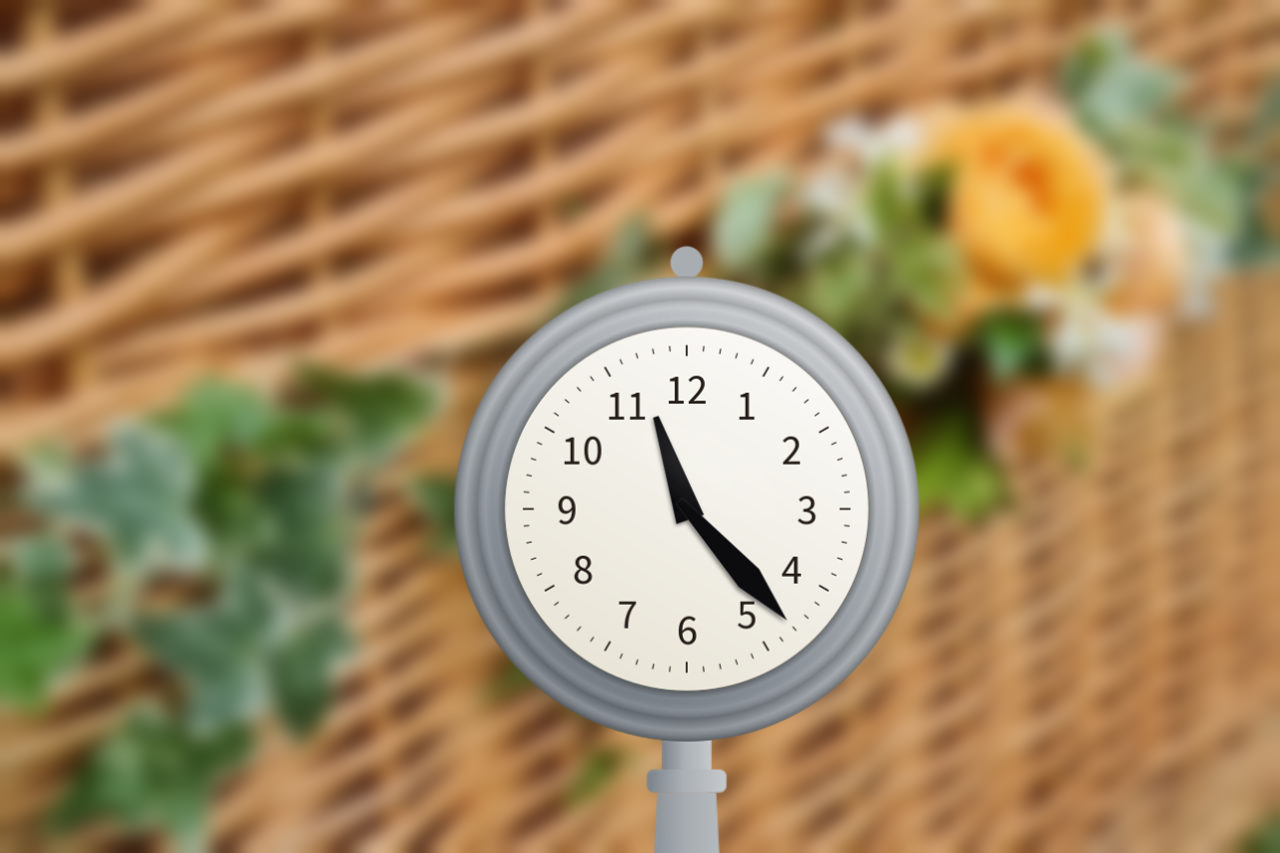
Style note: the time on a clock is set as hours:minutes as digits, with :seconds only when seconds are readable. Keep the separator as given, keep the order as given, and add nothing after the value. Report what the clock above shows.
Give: 11:23
